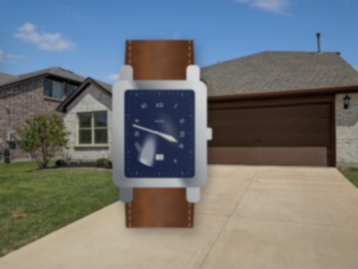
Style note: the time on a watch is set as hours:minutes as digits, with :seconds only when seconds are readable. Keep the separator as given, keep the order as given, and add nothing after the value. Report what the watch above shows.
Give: 3:48
